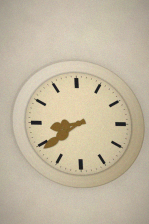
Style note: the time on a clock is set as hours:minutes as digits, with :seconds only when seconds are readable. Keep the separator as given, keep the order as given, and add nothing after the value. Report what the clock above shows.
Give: 8:39
